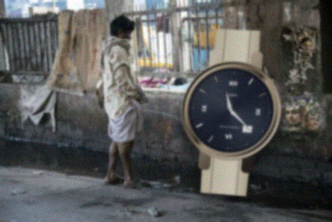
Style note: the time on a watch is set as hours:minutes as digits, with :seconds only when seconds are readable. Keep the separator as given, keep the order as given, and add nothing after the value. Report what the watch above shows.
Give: 11:22
